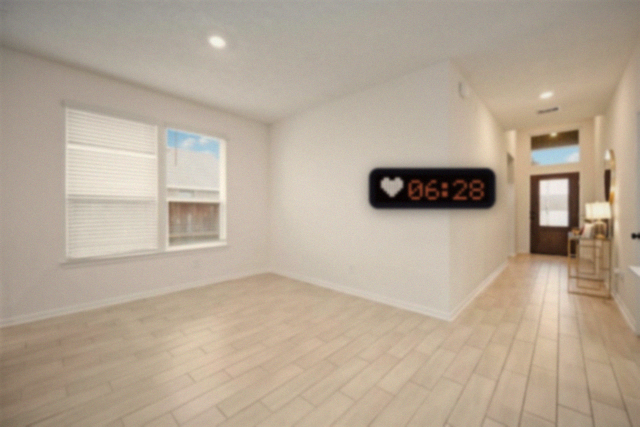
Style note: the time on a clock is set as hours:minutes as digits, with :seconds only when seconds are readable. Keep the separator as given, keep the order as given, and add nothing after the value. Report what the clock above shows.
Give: 6:28
